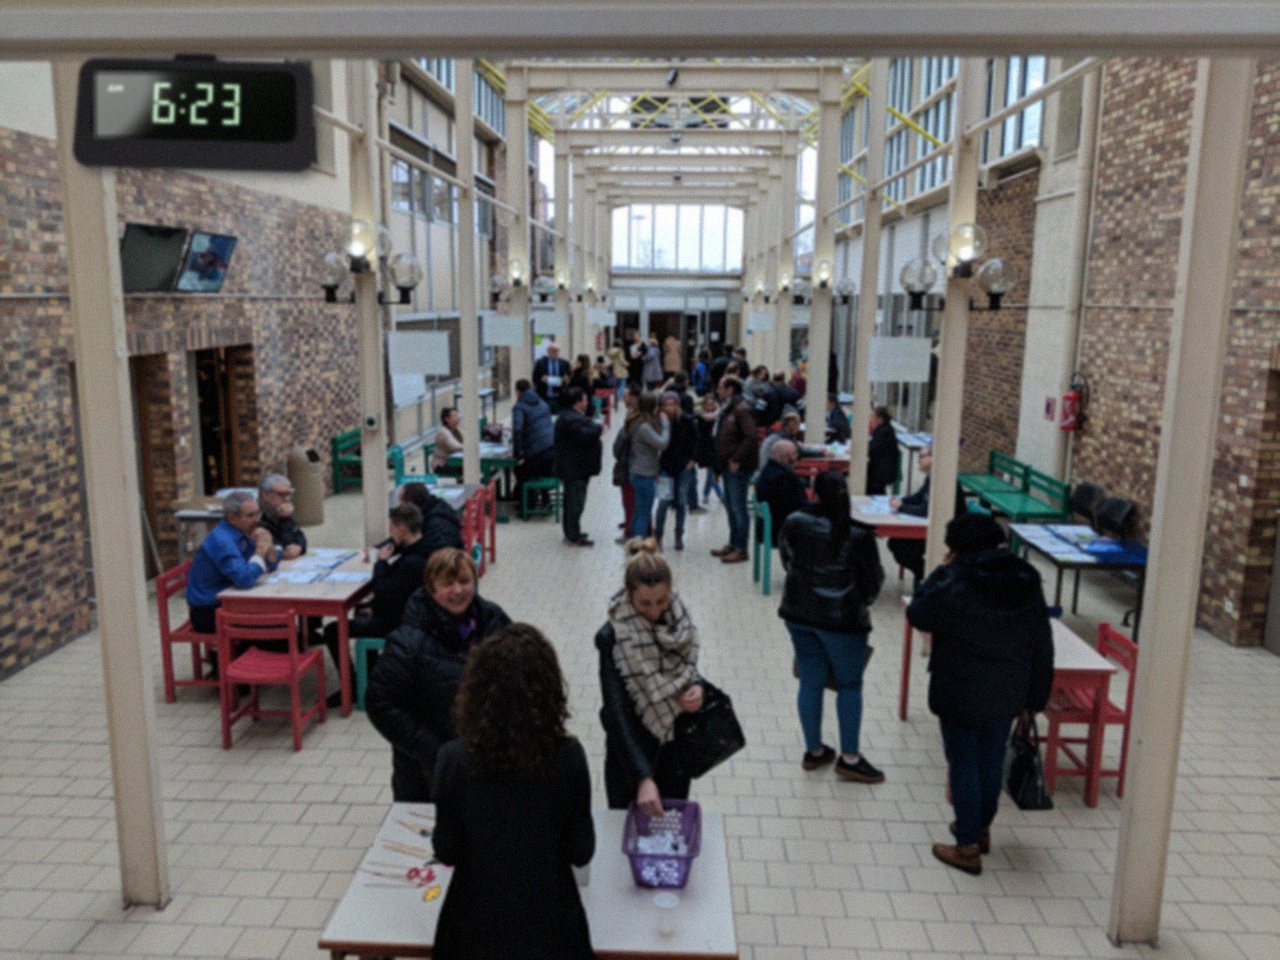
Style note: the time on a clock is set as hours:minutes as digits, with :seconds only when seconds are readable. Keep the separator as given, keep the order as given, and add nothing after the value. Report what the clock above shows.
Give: 6:23
